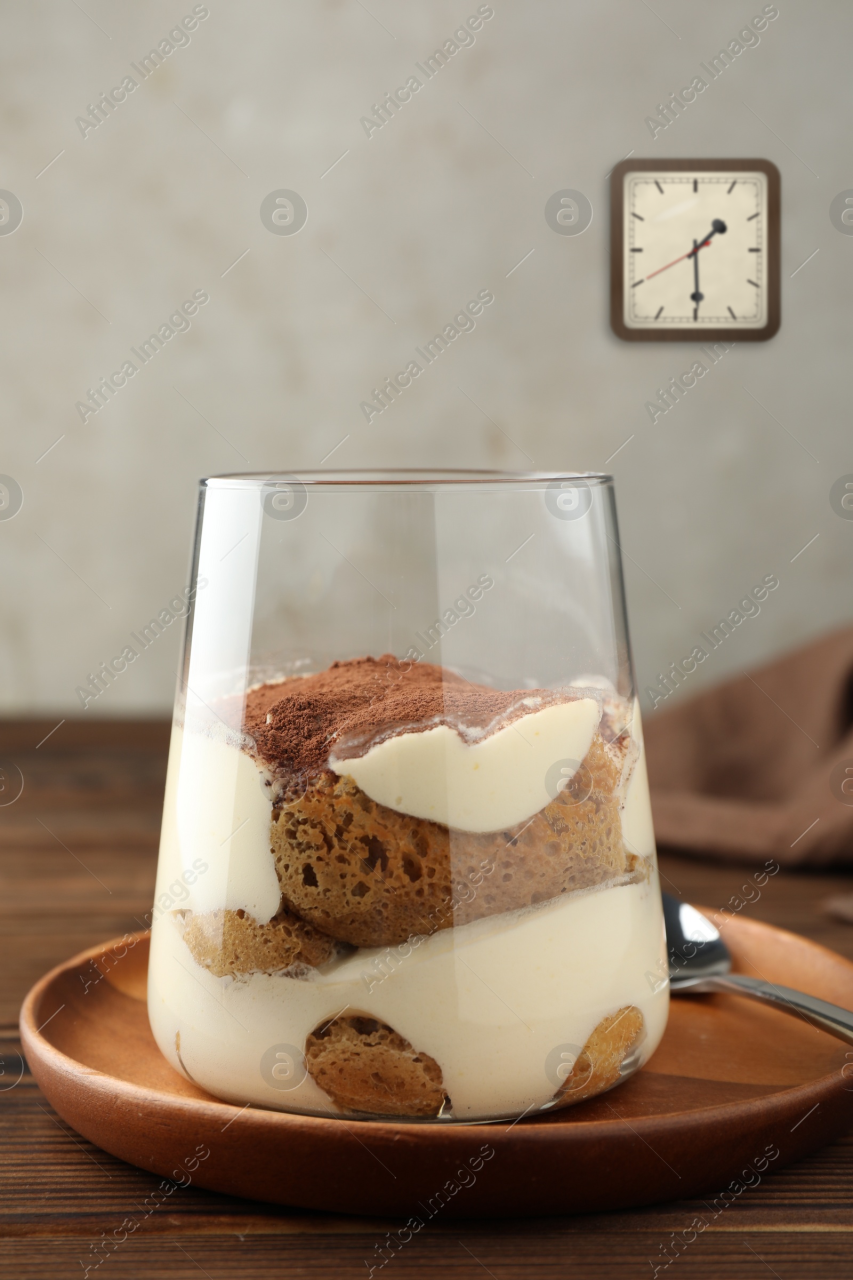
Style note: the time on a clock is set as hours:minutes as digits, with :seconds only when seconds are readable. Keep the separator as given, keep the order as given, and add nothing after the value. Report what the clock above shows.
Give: 1:29:40
